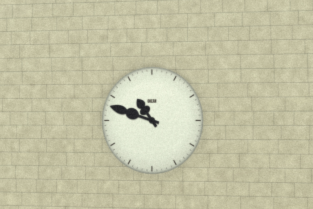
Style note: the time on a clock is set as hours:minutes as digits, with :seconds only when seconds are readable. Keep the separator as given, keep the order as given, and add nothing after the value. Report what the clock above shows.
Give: 10:48
